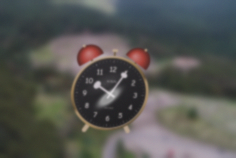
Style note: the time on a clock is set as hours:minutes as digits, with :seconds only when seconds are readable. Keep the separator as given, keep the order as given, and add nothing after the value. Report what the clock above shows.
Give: 10:05
